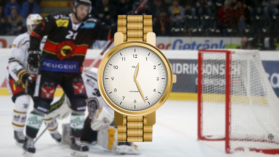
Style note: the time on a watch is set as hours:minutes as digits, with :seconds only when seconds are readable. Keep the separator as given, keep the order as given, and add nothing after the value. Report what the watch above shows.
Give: 12:26
